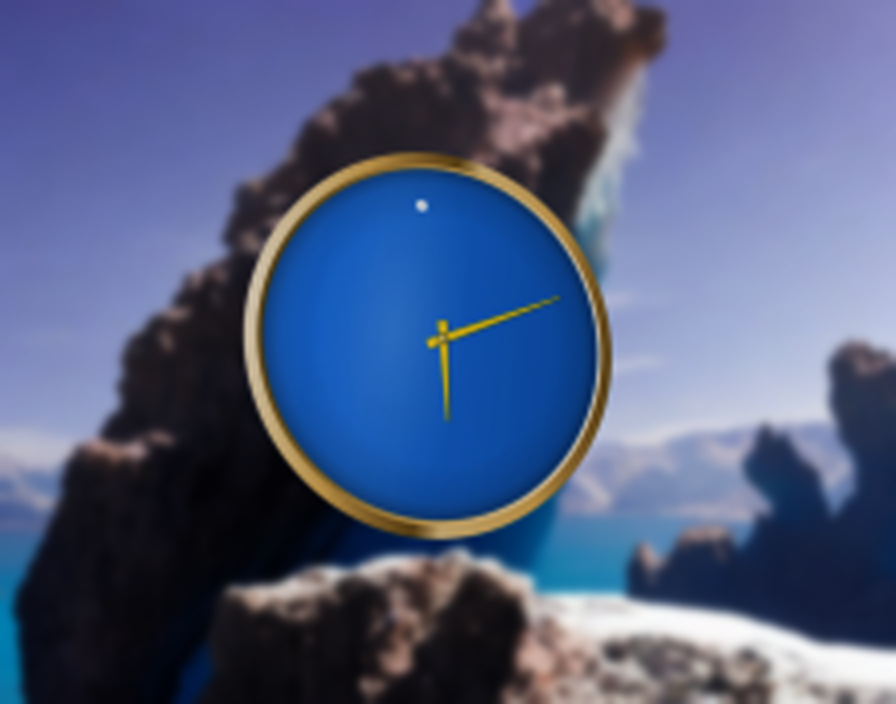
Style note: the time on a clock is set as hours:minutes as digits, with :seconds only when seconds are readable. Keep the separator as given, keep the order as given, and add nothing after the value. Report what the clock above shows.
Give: 6:13
